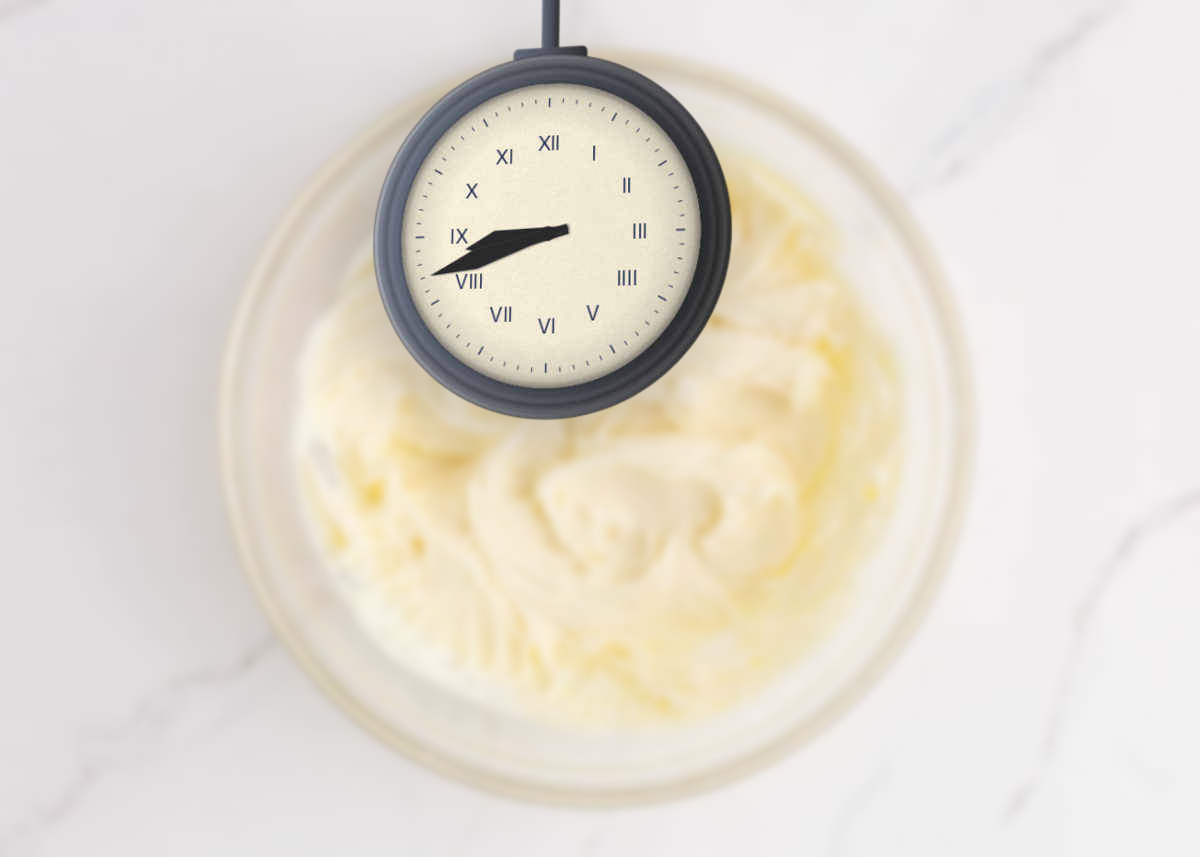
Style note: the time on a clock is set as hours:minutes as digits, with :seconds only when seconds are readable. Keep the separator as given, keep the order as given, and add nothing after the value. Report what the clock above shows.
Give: 8:42
